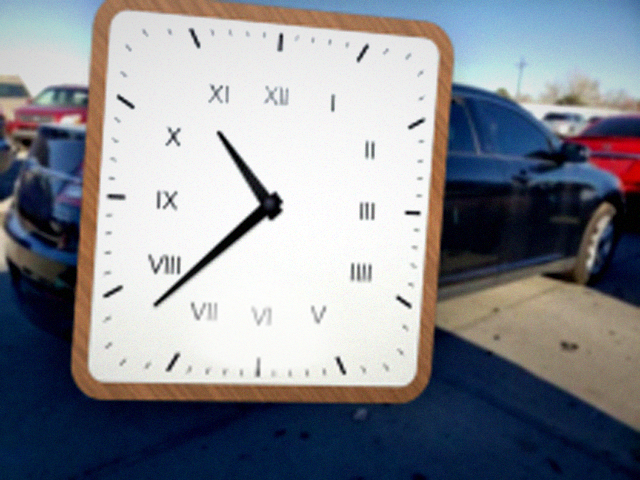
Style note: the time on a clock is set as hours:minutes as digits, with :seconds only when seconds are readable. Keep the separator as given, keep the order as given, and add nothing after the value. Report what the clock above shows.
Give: 10:38
